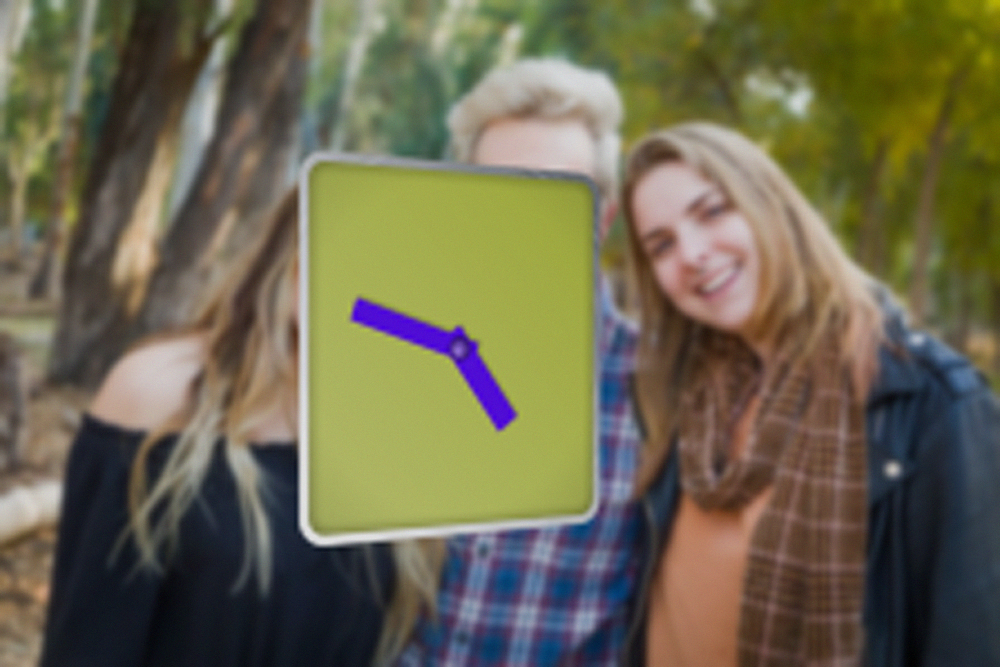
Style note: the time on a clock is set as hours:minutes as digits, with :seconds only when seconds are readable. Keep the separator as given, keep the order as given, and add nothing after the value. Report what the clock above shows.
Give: 4:48
